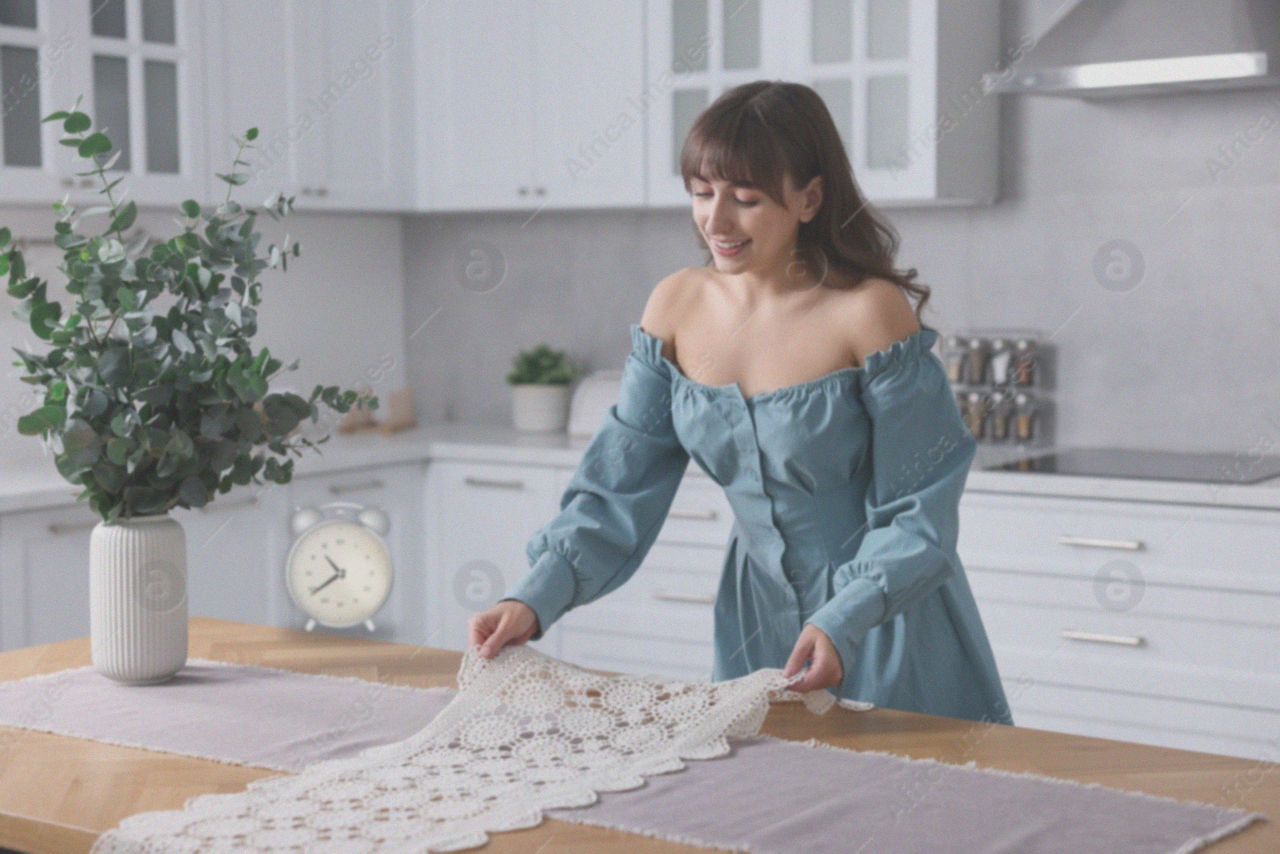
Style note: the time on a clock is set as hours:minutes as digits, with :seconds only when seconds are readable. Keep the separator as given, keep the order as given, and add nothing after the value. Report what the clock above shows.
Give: 10:39
